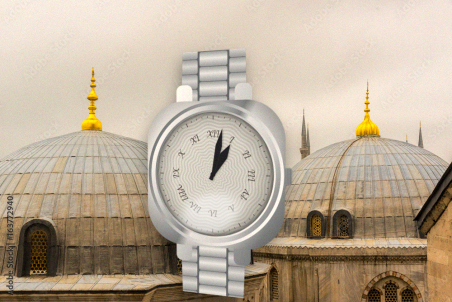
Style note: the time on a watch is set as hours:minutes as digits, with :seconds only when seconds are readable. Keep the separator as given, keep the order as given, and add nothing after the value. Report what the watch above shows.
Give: 1:02
